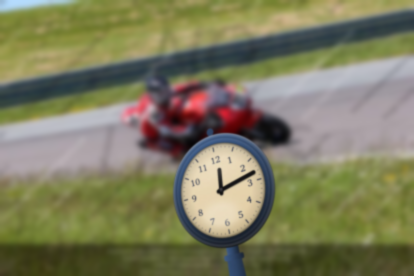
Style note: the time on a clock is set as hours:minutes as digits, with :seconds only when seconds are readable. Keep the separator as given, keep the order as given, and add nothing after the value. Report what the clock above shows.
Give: 12:13
